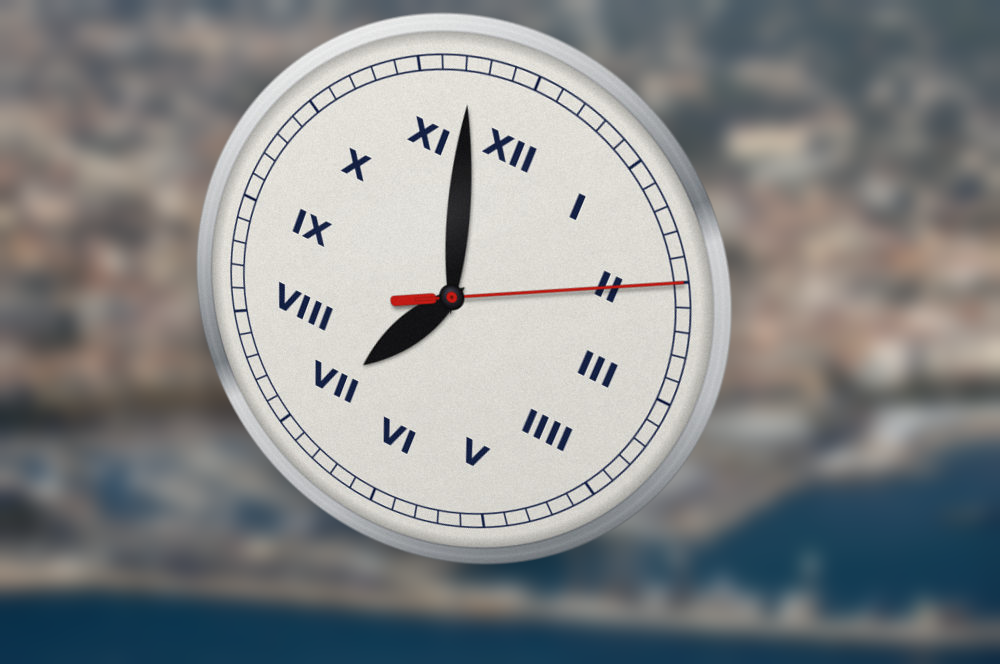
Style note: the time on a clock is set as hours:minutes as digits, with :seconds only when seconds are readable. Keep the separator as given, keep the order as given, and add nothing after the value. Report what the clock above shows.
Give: 6:57:10
